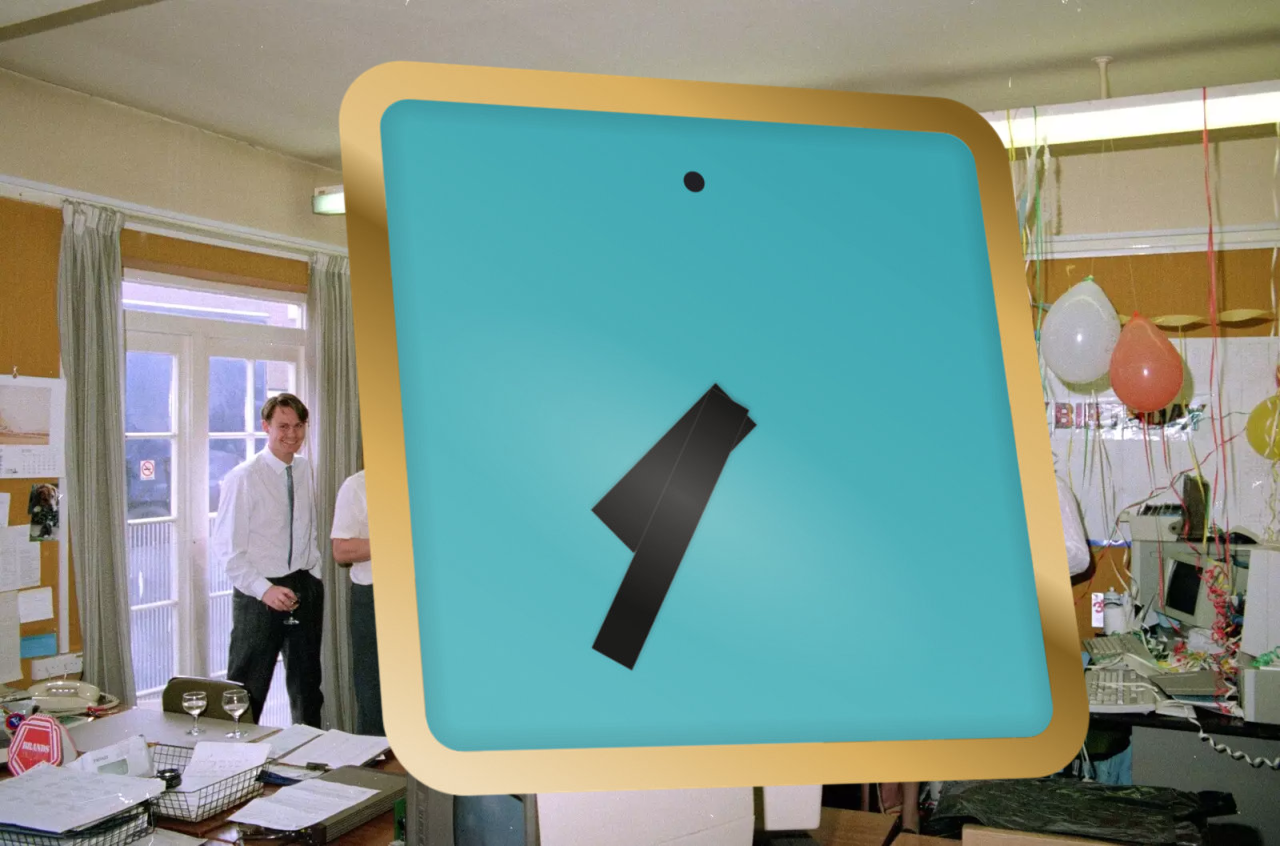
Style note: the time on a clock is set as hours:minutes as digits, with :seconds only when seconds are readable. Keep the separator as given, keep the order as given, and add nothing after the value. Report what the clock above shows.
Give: 7:35
